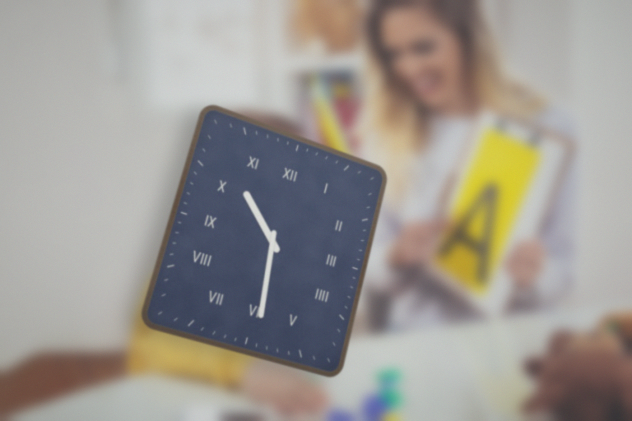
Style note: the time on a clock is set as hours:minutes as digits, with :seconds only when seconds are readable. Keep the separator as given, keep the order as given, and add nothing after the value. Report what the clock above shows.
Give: 10:29
